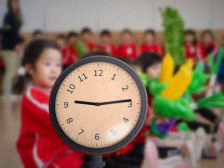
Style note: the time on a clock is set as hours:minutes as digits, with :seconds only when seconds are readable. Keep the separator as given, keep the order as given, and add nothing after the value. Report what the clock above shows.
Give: 9:14
